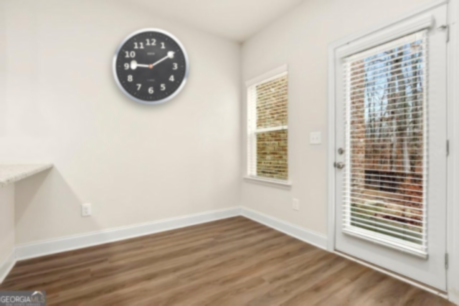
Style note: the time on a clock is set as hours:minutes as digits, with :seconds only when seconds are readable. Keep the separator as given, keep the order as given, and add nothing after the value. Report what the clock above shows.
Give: 9:10
